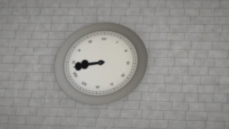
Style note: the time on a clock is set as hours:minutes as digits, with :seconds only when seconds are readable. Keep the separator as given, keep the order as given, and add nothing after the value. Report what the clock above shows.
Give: 8:43
